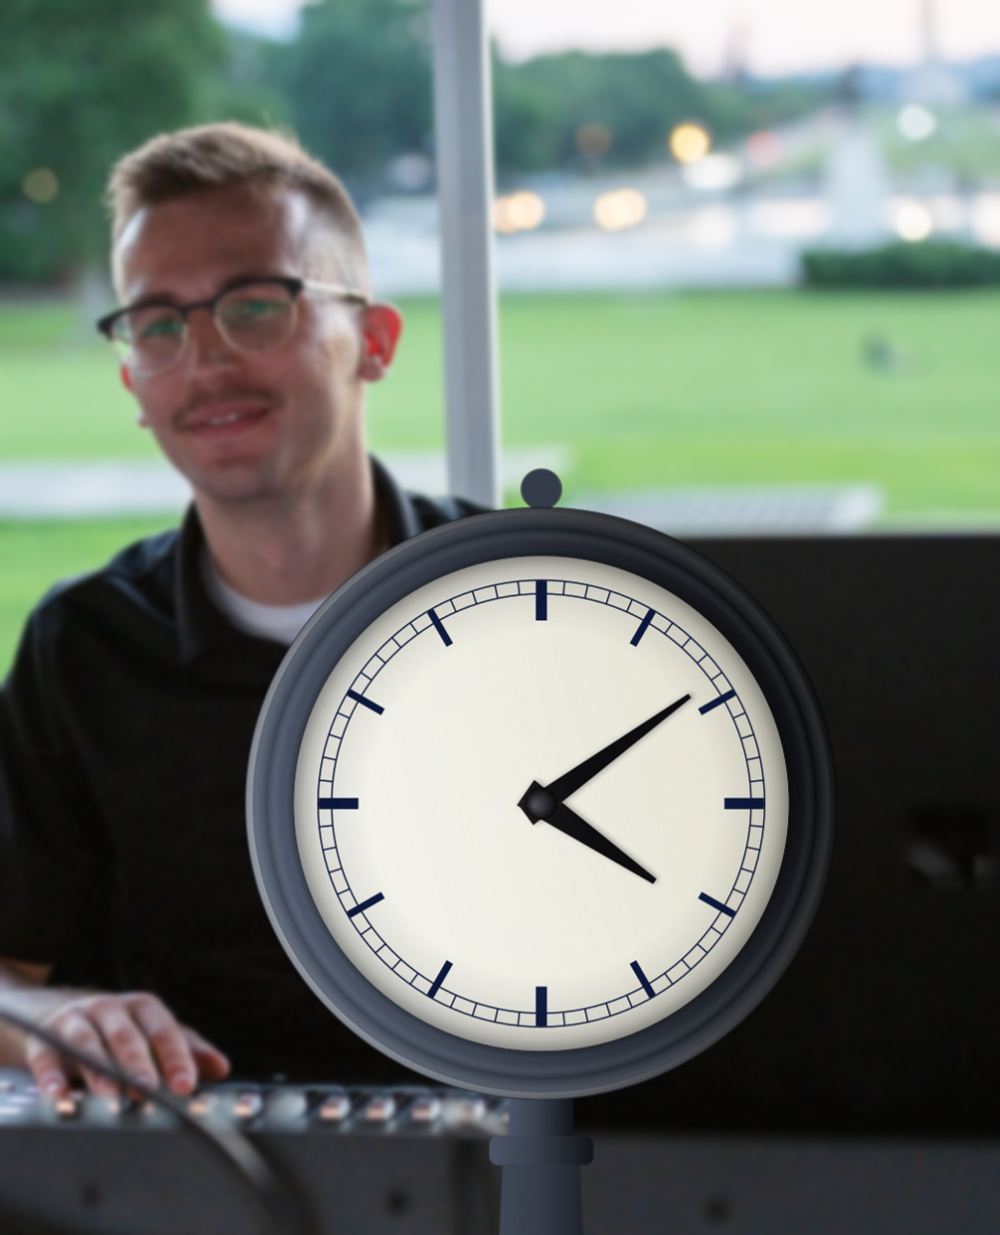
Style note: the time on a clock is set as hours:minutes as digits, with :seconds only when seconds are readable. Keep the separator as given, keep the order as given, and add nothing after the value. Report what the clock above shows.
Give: 4:09
